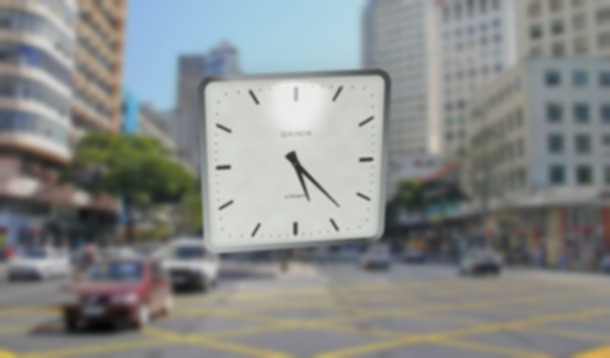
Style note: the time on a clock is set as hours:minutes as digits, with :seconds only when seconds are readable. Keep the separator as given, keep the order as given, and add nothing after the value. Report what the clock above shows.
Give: 5:23
